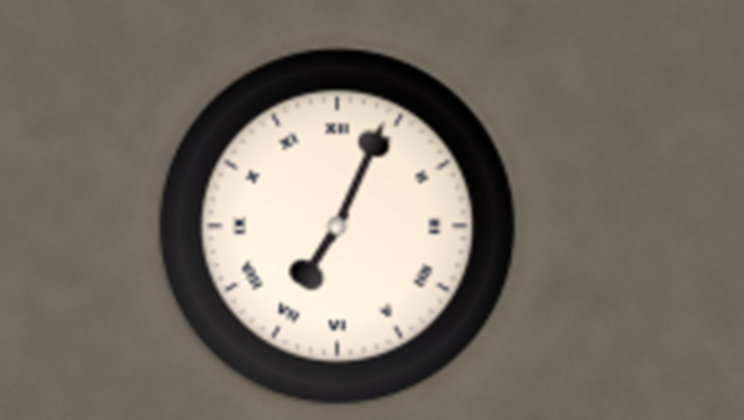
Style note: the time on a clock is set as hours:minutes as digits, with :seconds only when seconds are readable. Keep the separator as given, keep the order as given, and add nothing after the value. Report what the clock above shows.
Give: 7:04
